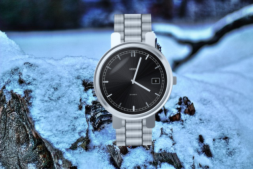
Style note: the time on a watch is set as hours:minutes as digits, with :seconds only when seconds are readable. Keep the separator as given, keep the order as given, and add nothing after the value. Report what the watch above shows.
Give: 4:03
